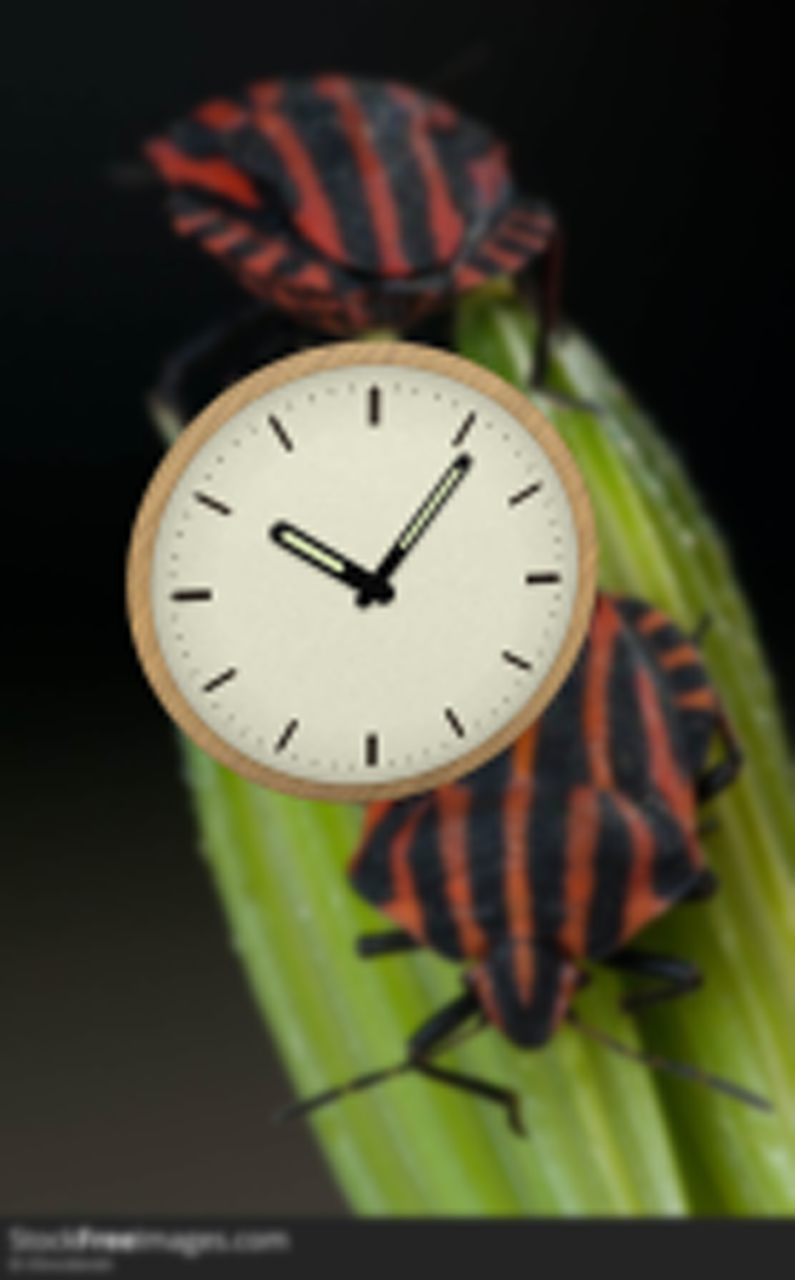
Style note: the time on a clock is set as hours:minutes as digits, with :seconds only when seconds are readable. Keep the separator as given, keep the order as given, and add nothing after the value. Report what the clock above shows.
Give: 10:06
